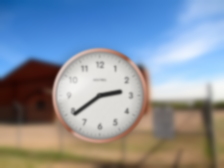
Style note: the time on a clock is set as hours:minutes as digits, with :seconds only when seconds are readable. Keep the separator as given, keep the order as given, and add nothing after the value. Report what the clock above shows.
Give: 2:39
